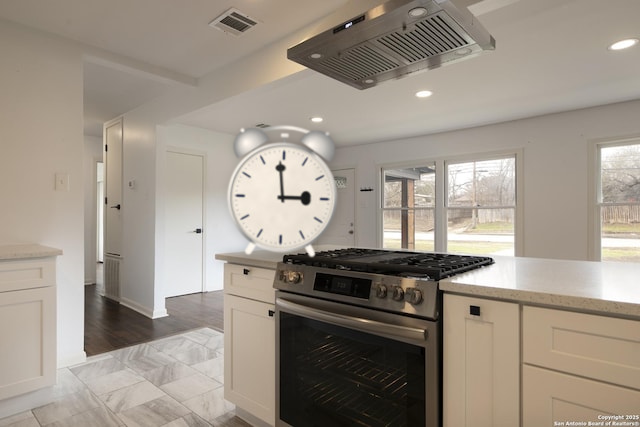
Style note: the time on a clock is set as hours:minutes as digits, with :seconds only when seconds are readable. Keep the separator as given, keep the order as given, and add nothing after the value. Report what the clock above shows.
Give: 2:59
